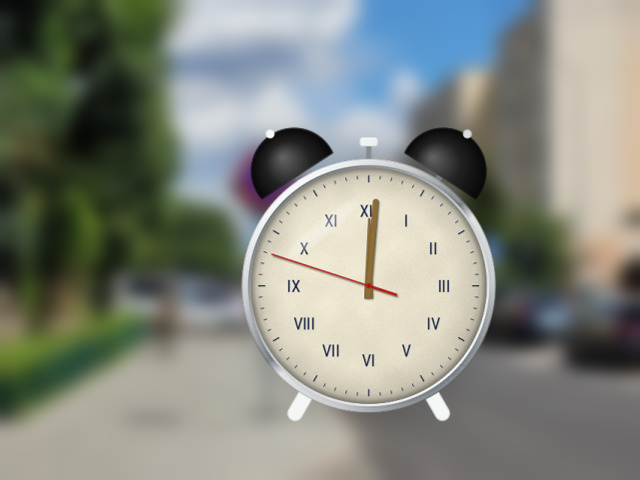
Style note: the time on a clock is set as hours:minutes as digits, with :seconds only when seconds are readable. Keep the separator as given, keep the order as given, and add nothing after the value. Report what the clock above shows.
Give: 12:00:48
